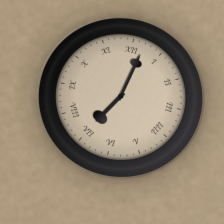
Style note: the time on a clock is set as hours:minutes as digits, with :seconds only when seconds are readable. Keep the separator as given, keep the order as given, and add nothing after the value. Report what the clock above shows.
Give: 7:02
